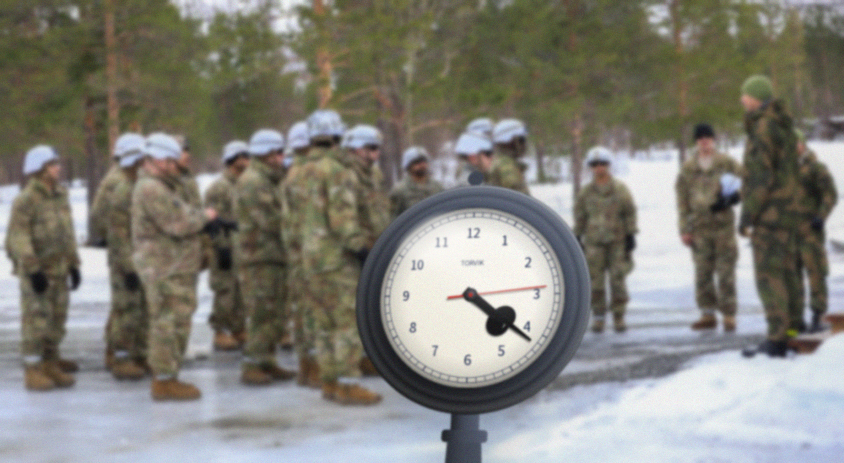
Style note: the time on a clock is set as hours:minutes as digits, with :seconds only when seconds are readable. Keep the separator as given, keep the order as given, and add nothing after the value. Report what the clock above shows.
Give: 4:21:14
